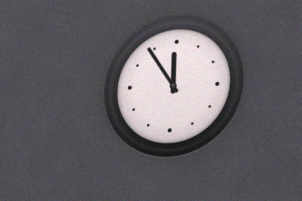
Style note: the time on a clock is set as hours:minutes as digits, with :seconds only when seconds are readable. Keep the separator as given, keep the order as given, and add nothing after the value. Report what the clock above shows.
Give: 11:54
